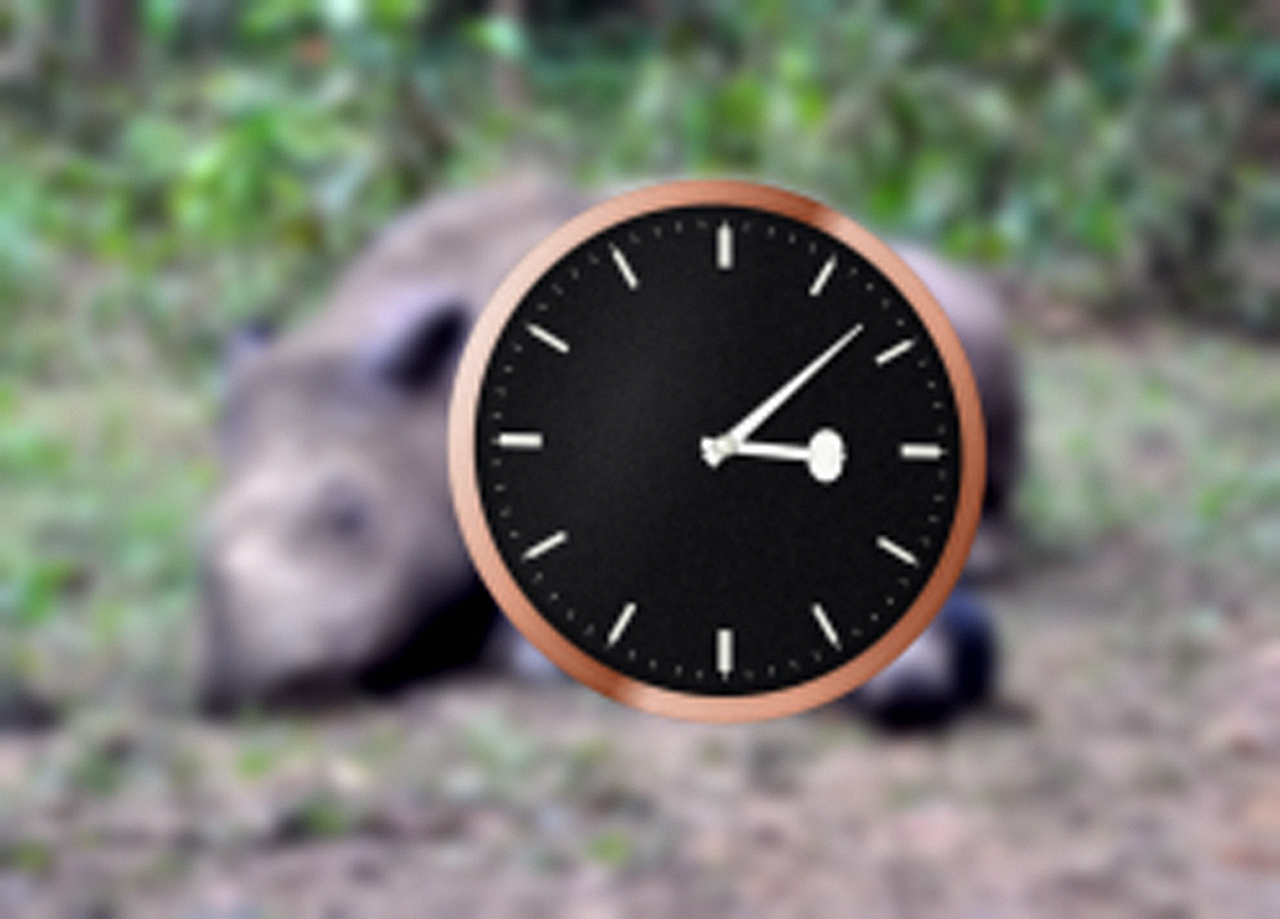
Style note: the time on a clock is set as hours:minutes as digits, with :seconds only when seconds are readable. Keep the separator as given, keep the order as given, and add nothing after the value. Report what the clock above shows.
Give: 3:08
